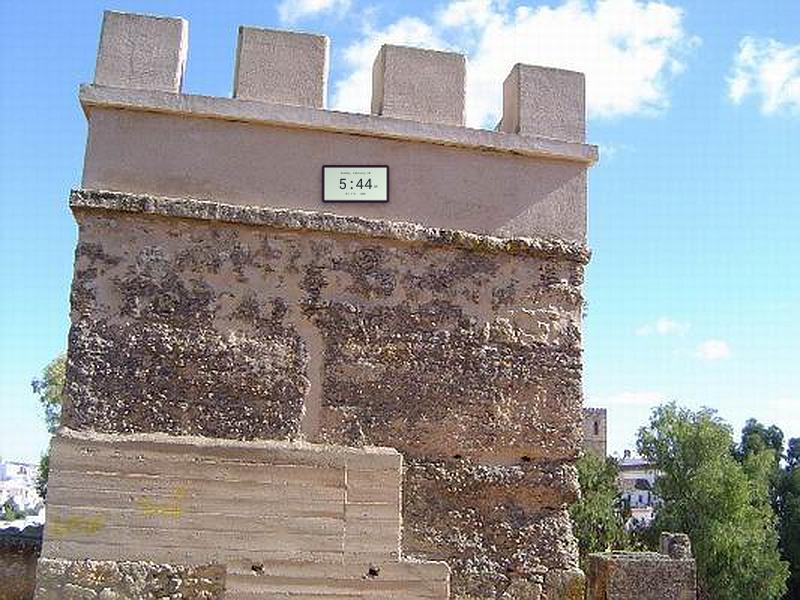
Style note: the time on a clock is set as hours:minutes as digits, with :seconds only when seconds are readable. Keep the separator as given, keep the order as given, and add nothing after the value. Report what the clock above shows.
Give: 5:44
